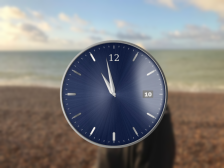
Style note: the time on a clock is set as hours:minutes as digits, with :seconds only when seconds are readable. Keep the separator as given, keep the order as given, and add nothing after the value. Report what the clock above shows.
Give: 10:58
